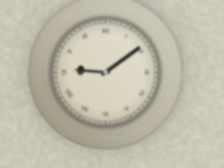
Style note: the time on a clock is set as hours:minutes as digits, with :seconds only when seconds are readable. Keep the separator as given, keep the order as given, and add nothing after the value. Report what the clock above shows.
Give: 9:09
